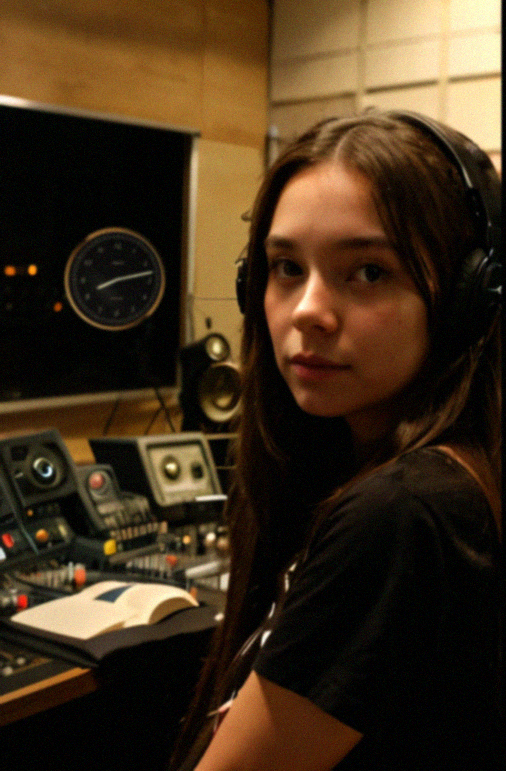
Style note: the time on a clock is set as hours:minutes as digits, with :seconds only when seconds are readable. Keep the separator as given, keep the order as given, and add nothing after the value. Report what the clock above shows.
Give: 8:13
